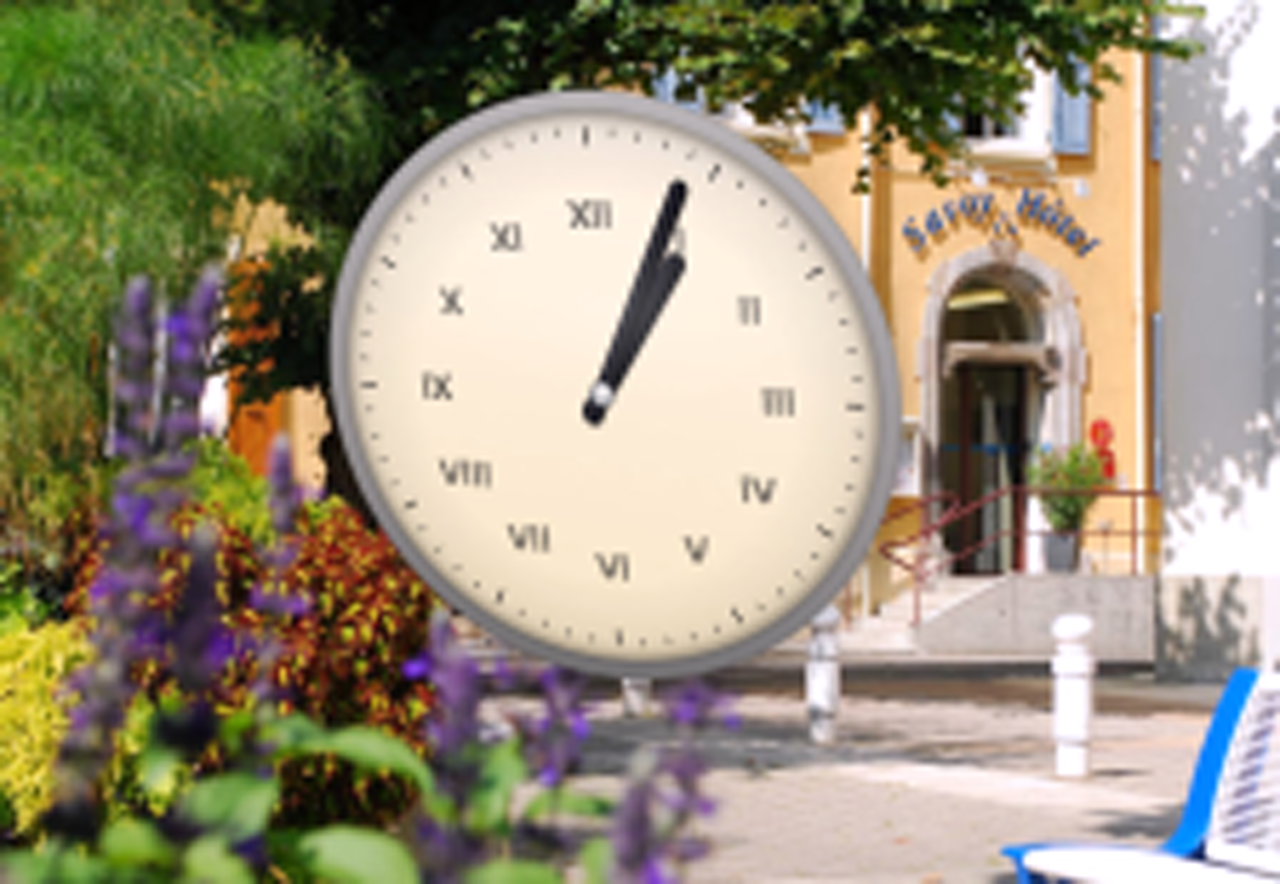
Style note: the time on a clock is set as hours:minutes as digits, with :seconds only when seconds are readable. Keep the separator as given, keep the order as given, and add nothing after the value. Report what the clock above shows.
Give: 1:04
